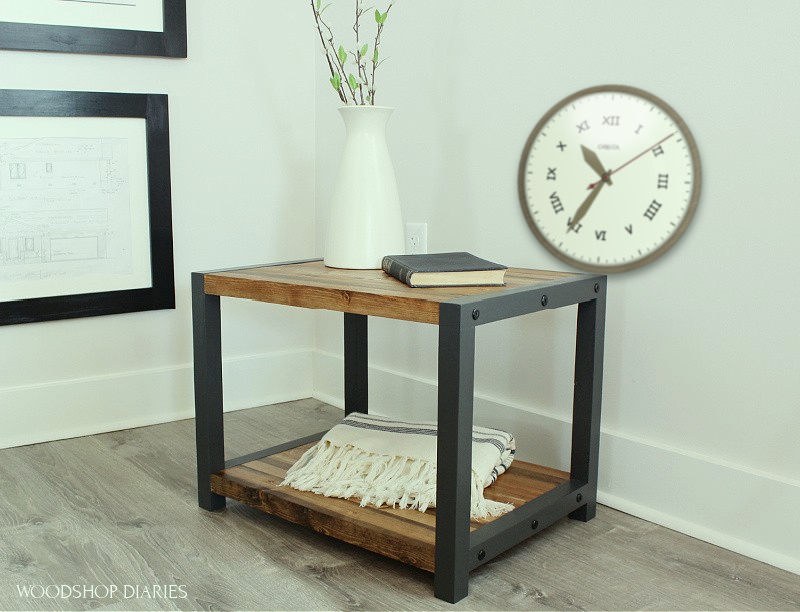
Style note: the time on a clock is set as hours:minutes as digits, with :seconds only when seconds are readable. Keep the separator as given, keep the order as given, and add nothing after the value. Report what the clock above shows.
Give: 10:35:09
